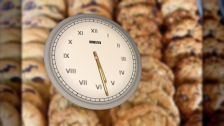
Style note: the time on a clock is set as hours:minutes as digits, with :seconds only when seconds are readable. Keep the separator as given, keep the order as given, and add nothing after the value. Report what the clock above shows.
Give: 5:28
